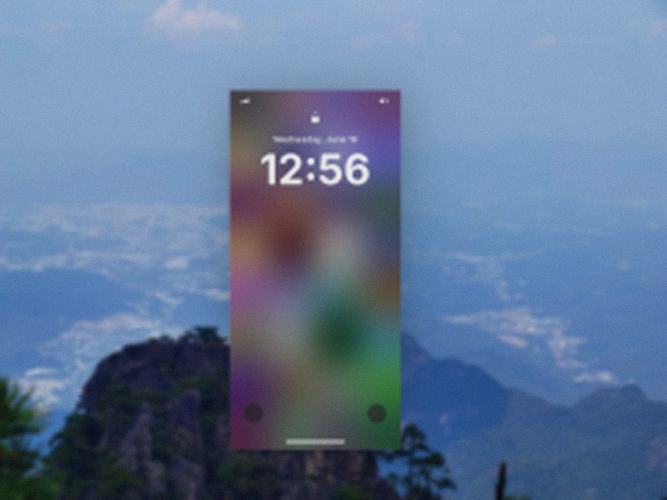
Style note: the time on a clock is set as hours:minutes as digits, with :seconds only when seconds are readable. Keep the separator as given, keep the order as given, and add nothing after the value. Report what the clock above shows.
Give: 12:56
